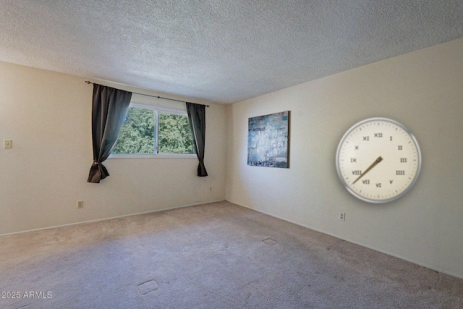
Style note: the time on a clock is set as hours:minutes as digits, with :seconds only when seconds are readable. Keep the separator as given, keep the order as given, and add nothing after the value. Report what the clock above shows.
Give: 7:38
